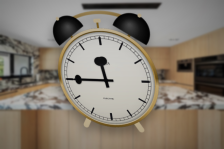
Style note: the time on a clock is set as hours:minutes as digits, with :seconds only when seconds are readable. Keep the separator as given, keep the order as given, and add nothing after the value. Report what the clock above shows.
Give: 11:45
